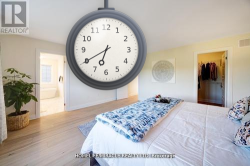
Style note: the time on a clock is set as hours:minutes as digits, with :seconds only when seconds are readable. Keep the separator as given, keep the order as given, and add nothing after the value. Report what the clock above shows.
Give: 6:40
